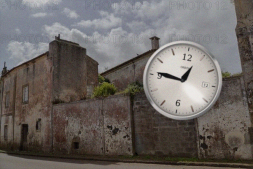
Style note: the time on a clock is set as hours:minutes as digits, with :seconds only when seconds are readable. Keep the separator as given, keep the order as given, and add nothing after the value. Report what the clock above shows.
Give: 12:46
